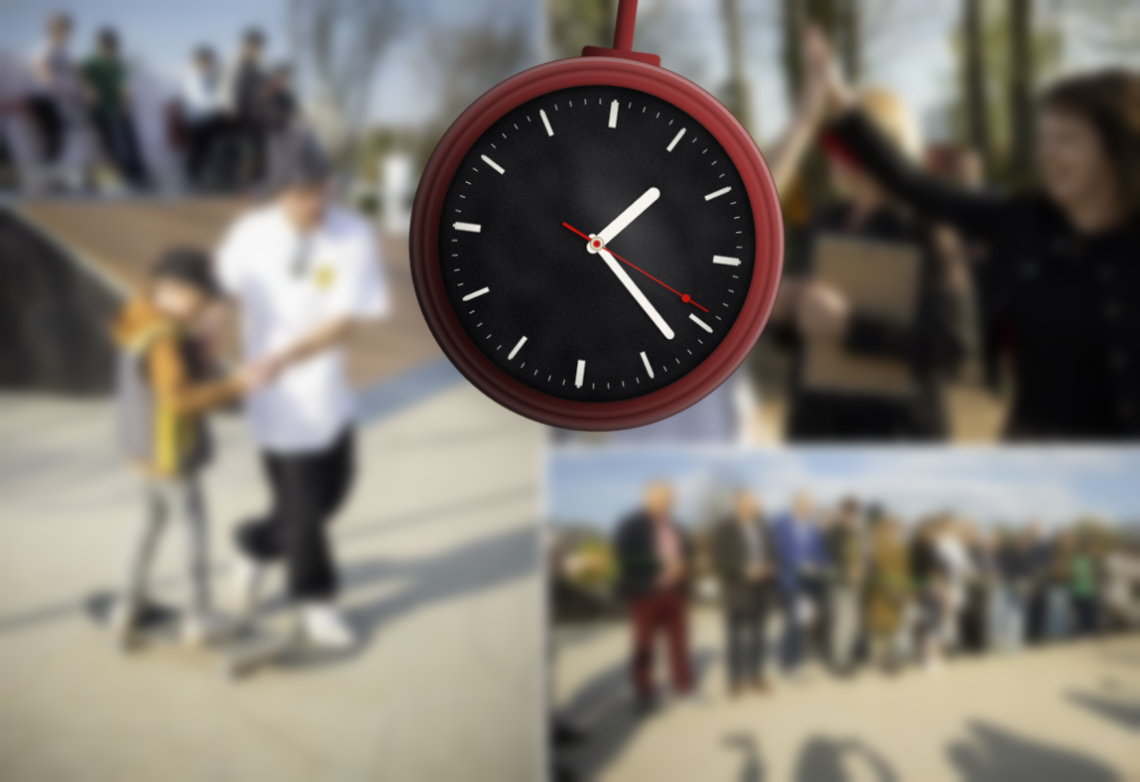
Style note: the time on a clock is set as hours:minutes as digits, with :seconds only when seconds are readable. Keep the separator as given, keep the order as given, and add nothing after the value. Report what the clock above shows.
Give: 1:22:19
